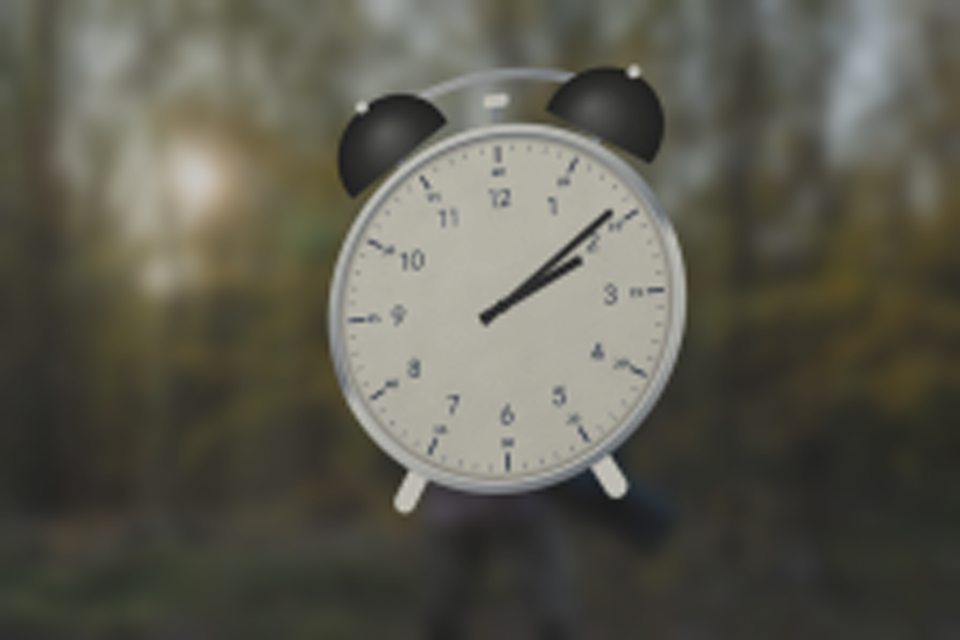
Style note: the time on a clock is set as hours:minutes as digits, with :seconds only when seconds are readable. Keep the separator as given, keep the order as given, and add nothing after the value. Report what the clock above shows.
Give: 2:09
